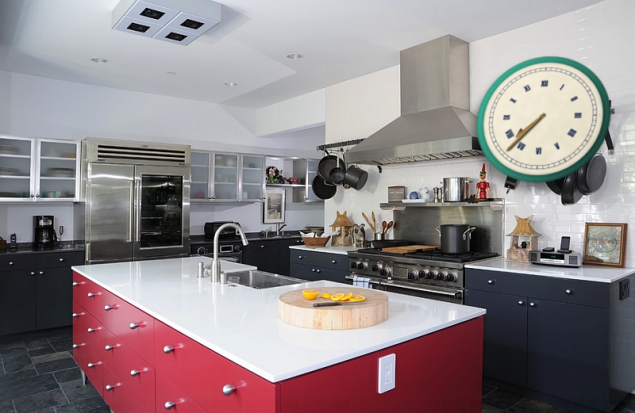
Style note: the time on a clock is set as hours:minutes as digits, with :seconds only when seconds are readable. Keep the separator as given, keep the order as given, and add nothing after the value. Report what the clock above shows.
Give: 7:37
